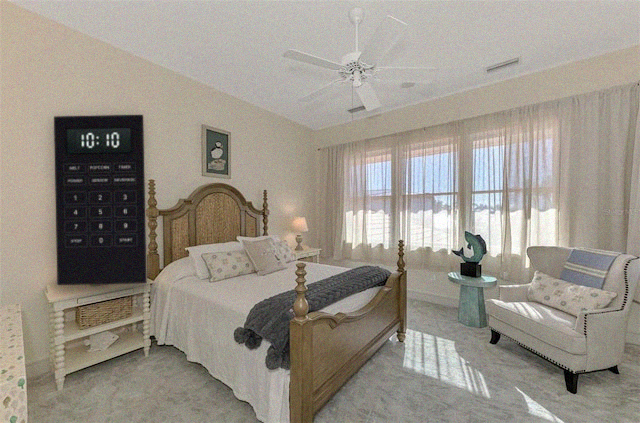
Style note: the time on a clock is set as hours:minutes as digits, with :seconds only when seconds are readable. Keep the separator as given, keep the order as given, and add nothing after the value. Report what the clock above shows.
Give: 10:10
